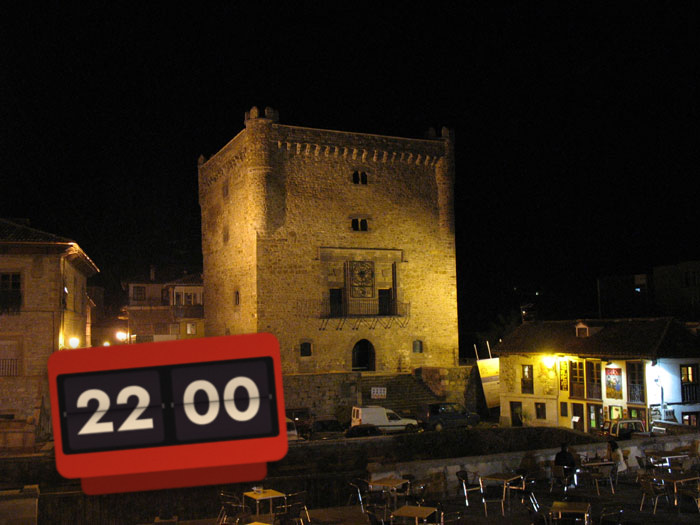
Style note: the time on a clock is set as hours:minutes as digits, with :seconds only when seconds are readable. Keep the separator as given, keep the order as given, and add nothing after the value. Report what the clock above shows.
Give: 22:00
